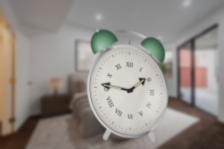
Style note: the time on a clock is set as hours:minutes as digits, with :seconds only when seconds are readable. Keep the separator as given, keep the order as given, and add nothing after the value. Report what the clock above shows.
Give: 1:46
